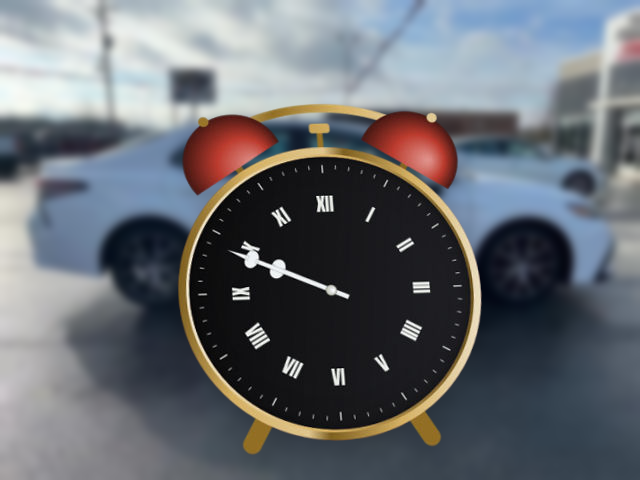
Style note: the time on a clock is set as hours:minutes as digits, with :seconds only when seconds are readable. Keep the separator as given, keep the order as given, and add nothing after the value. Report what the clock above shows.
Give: 9:49
